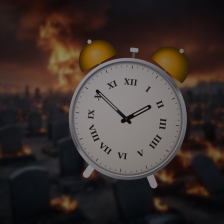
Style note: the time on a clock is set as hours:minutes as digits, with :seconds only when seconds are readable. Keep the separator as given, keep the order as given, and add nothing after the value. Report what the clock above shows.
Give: 1:51
